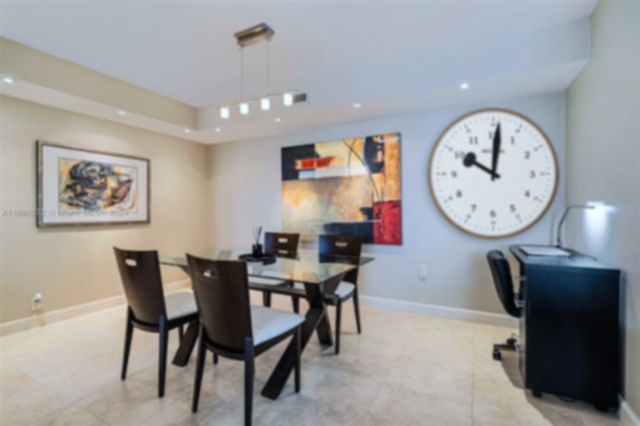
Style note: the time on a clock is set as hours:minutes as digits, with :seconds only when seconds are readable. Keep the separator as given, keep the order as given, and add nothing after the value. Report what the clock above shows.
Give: 10:01
